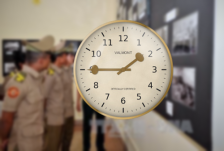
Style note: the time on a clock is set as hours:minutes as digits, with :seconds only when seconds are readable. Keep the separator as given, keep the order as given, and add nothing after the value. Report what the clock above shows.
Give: 1:45
